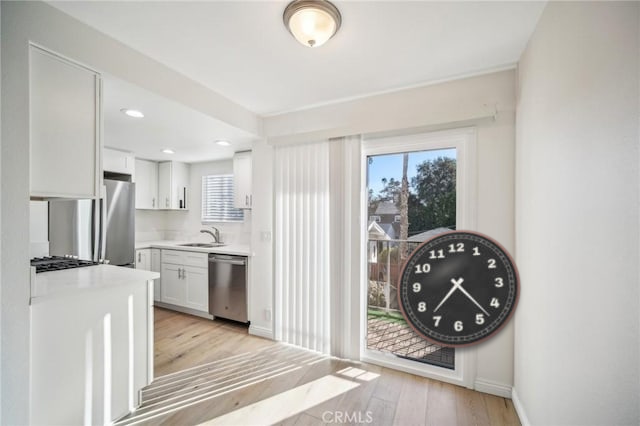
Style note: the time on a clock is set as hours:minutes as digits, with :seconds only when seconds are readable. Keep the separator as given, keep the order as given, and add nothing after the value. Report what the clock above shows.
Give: 7:23
